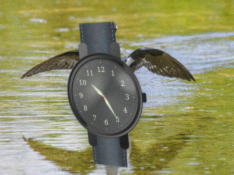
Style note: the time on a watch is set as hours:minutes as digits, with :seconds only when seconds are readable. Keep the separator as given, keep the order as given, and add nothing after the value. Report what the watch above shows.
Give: 10:25
